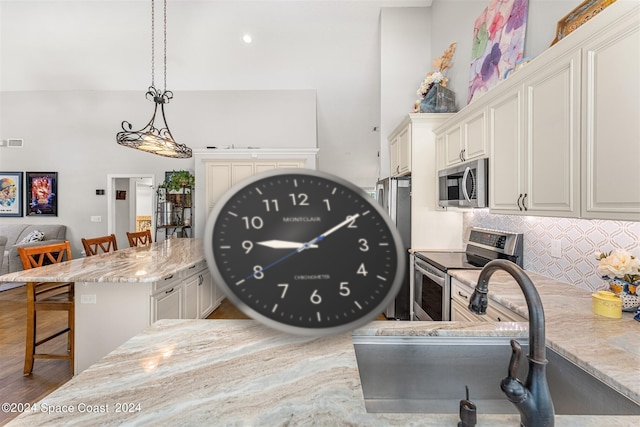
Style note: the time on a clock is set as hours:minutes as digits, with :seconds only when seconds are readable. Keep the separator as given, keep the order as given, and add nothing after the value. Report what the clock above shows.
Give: 9:09:40
